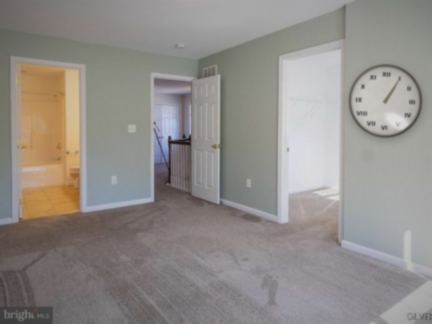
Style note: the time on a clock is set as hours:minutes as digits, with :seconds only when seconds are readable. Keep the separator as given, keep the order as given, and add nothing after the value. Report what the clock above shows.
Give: 1:05
